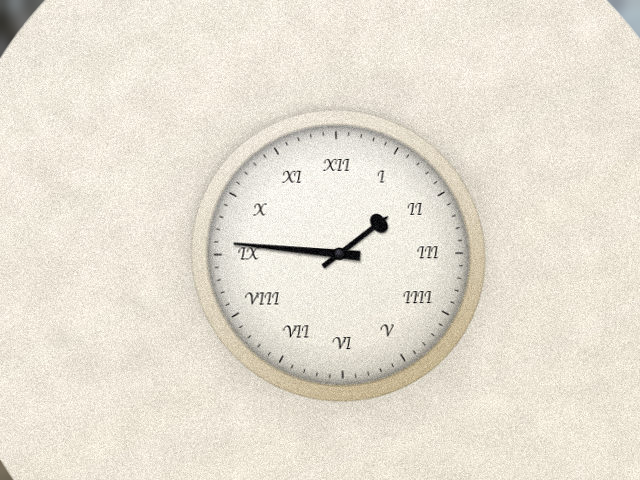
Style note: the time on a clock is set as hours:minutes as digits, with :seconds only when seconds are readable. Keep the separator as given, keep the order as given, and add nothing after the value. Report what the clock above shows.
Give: 1:46
